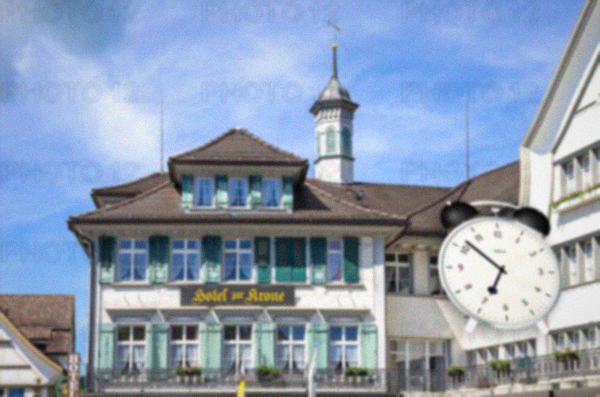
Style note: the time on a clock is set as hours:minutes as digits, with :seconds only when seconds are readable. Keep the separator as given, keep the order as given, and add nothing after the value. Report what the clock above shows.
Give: 6:52
